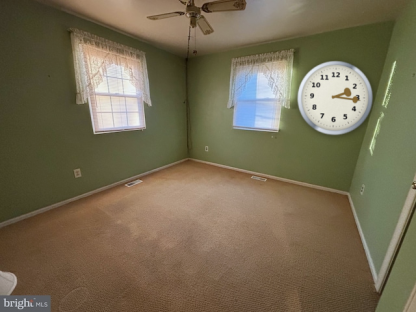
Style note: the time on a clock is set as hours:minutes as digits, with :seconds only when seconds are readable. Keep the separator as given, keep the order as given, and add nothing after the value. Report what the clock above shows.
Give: 2:16
